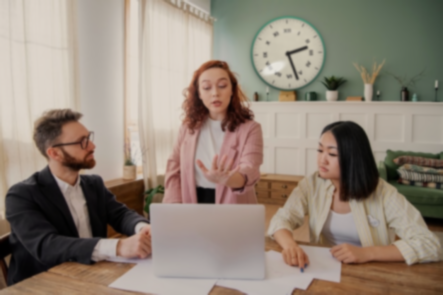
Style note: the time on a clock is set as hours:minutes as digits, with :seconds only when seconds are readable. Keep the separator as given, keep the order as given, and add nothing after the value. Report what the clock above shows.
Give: 2:27
